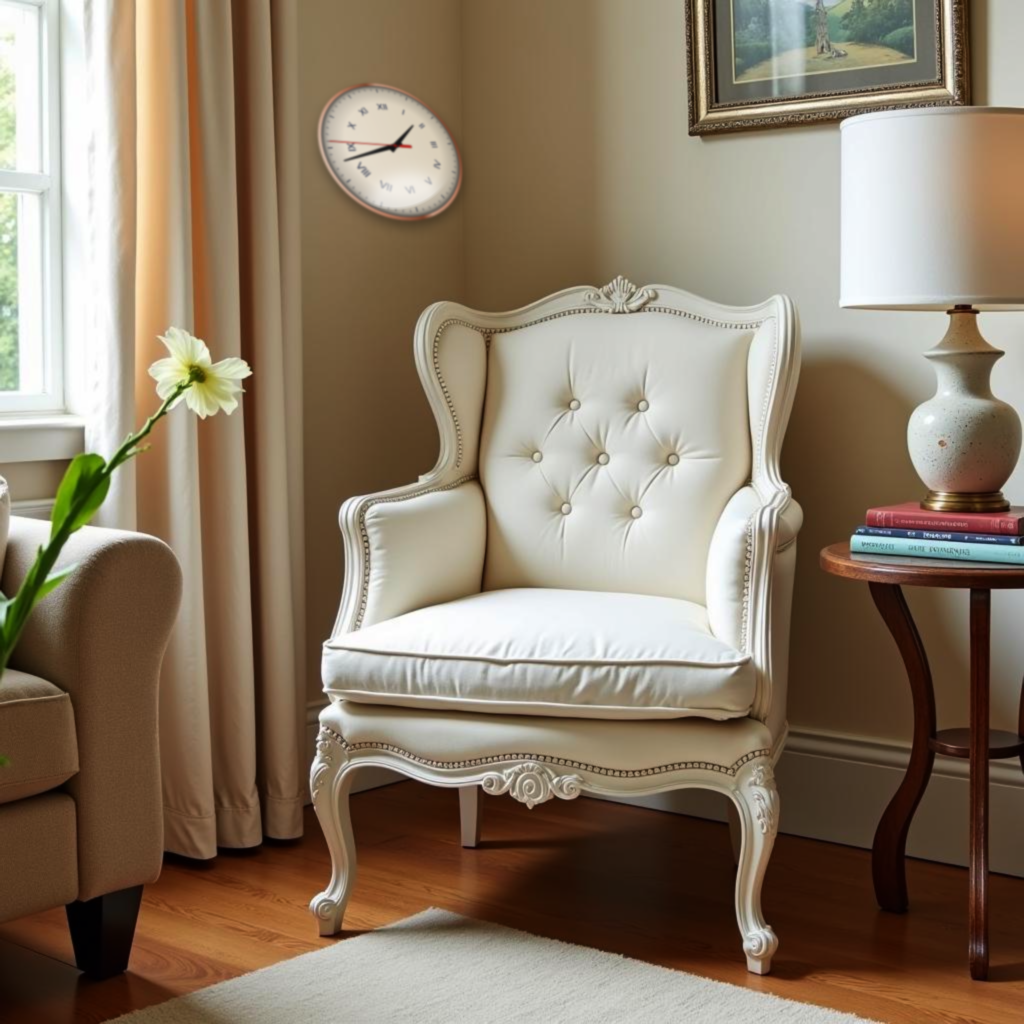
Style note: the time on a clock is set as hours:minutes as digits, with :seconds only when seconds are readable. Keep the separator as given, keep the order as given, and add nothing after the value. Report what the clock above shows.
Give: 1:42:46
